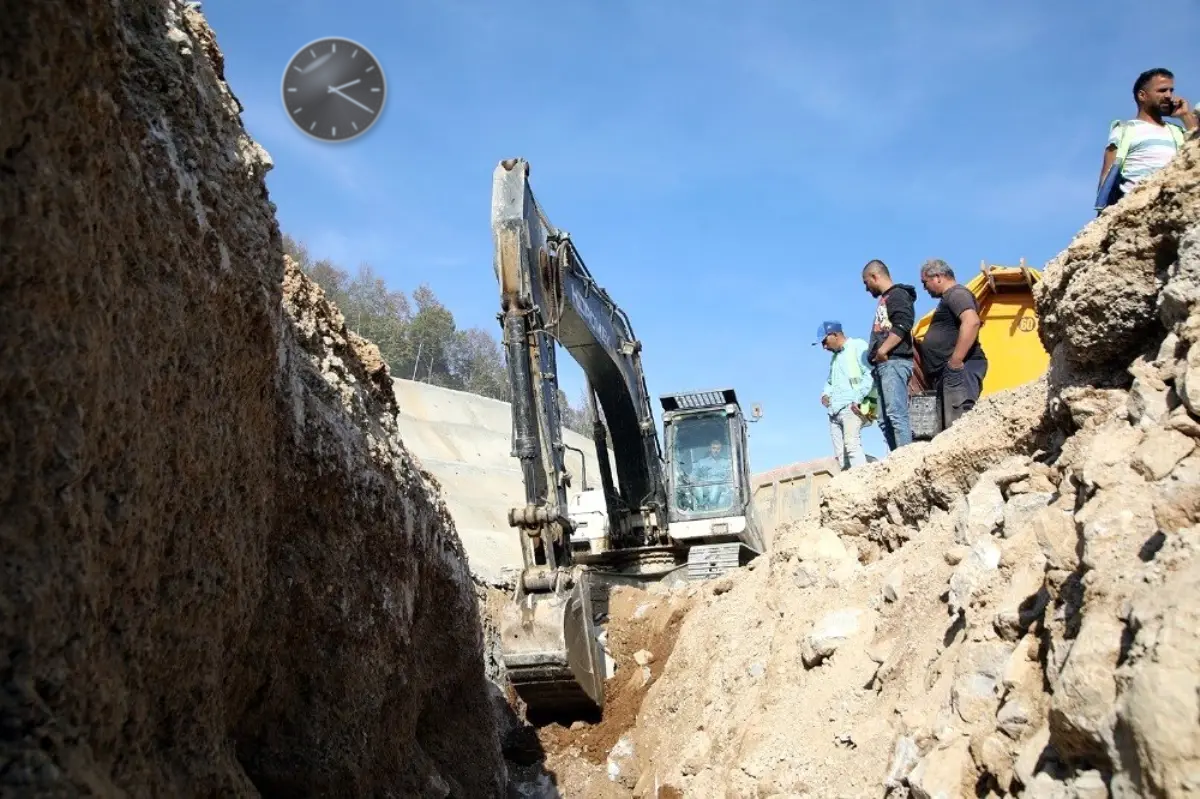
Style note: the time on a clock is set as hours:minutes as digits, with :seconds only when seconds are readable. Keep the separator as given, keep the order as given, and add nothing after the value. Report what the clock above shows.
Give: 2:20
